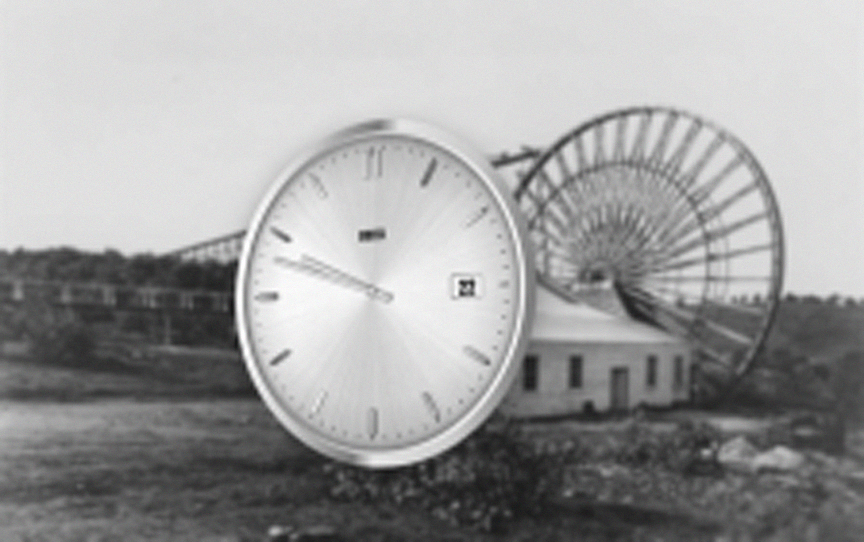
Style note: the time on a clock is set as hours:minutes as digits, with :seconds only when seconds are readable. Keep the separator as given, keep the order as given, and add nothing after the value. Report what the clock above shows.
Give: 9:48
